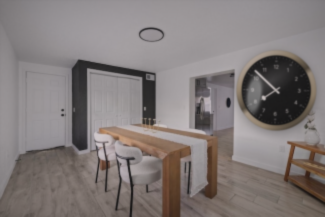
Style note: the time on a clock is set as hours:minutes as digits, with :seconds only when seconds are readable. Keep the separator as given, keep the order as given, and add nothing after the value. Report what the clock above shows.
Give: 7:52
